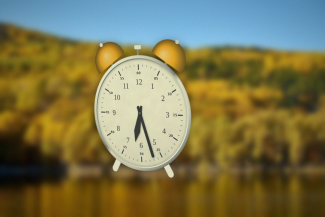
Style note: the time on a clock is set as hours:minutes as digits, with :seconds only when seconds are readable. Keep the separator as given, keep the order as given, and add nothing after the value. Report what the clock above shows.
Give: 6:27
